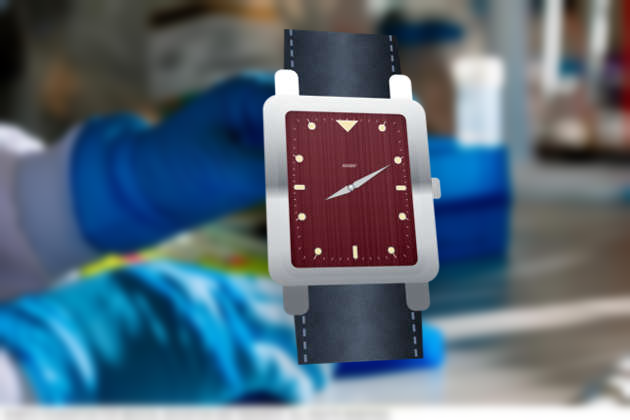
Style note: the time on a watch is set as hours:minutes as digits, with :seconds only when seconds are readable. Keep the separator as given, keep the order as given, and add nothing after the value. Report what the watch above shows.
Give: 8:10
